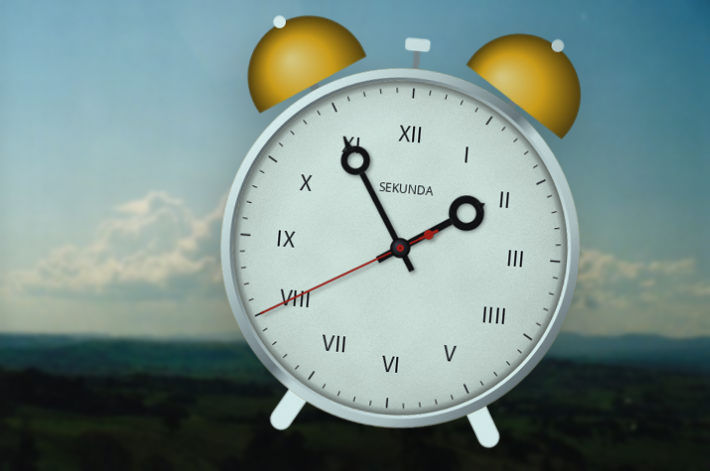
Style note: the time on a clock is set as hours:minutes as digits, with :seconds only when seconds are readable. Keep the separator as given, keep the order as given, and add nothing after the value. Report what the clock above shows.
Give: 1:54:40
